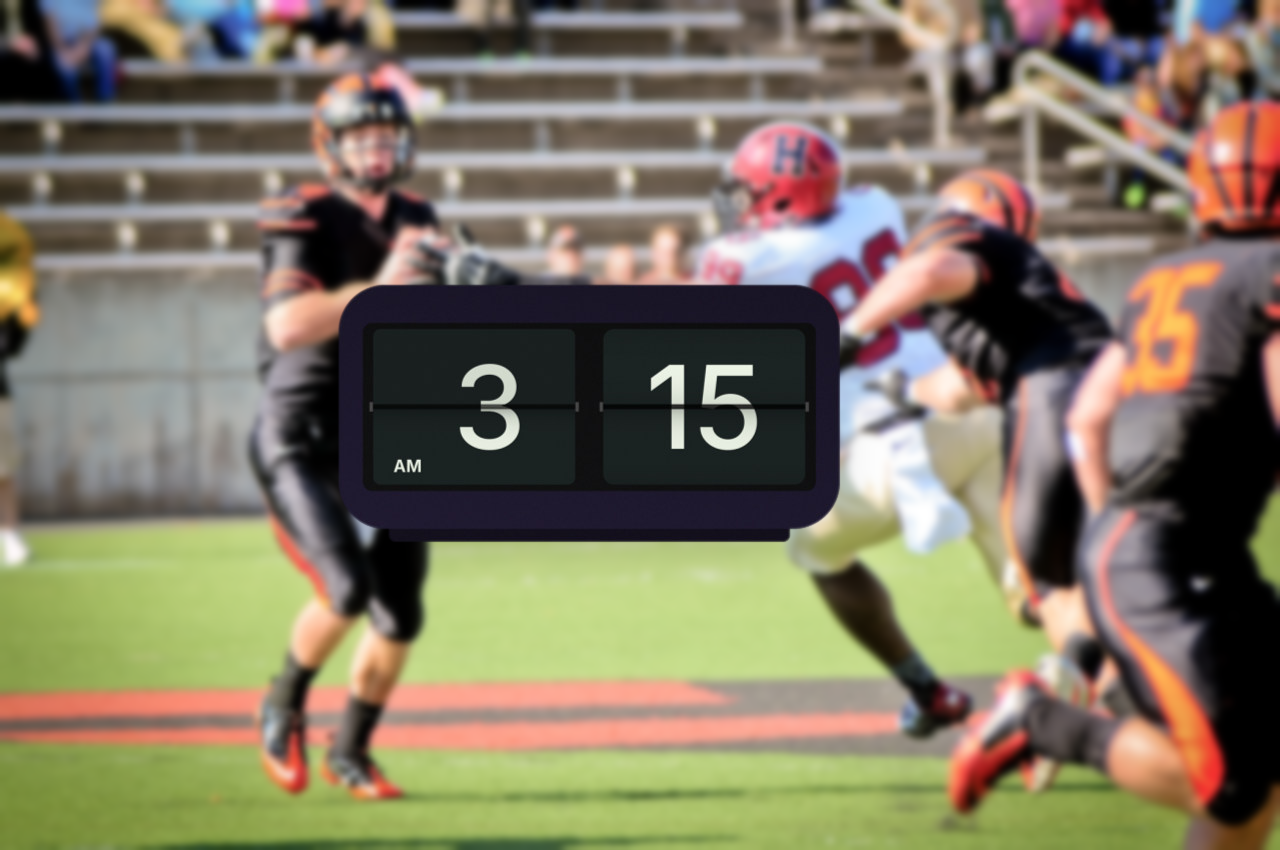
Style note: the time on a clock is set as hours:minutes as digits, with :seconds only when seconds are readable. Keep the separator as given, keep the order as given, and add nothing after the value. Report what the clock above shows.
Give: 3:15
